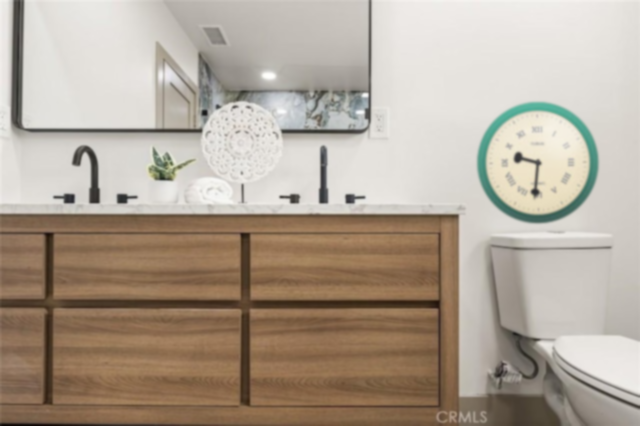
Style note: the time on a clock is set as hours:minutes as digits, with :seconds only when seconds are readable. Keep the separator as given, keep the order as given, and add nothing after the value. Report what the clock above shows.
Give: 9:31
